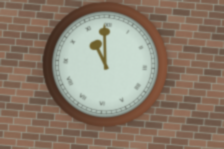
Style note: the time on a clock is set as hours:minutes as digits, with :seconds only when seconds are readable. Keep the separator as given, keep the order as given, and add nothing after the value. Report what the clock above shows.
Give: 10:59
